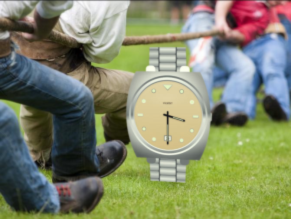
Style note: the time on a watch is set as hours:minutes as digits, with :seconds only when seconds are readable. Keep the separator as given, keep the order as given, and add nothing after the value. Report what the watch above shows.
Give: 3:30
